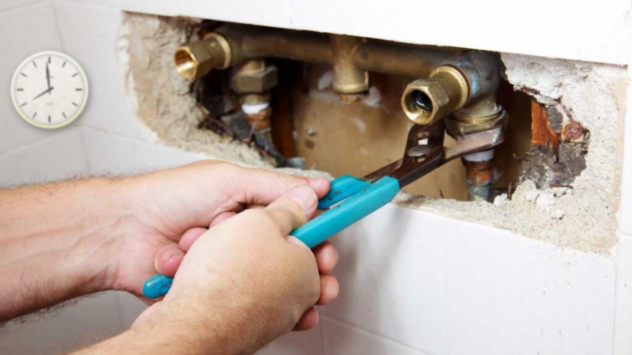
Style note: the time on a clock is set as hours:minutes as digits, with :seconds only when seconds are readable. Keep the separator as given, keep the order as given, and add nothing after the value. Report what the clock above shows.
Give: 7:59
